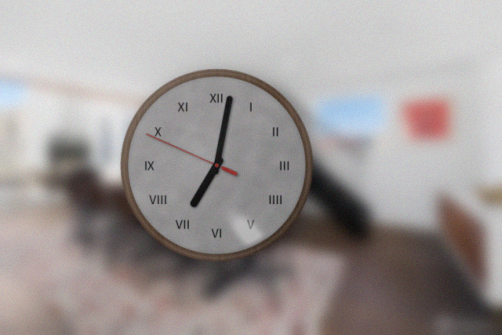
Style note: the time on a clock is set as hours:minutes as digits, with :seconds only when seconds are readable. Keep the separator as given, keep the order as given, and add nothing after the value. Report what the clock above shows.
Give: 7:01:49
